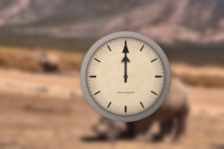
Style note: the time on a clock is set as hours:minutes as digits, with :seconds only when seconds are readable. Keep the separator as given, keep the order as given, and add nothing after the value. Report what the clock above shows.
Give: 12:00
